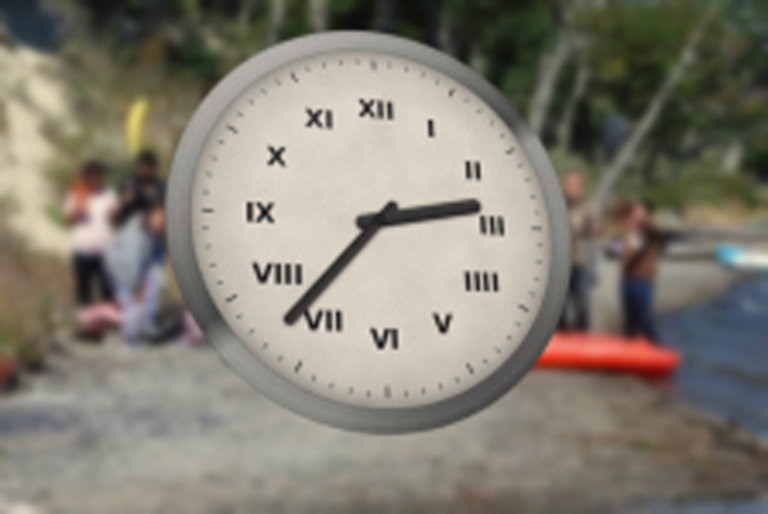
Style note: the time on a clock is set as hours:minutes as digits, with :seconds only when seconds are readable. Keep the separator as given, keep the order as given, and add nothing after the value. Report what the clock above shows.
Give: 2:37
